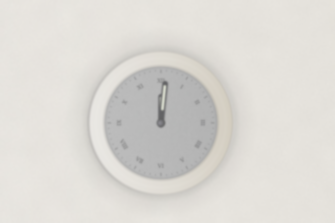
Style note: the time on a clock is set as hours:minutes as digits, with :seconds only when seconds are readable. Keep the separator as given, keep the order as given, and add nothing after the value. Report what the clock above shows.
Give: 12:01
